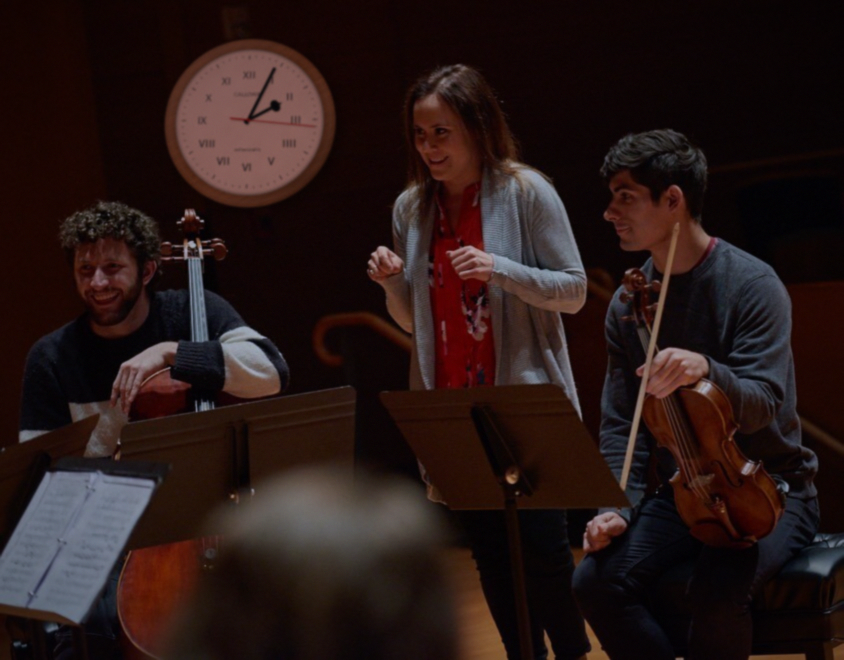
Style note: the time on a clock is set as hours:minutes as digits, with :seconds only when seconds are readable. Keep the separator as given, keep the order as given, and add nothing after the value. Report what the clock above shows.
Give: 2:04:16
